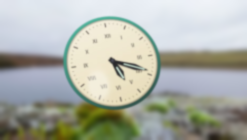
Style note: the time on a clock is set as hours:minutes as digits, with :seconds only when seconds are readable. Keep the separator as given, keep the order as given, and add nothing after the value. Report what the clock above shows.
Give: 5:19
